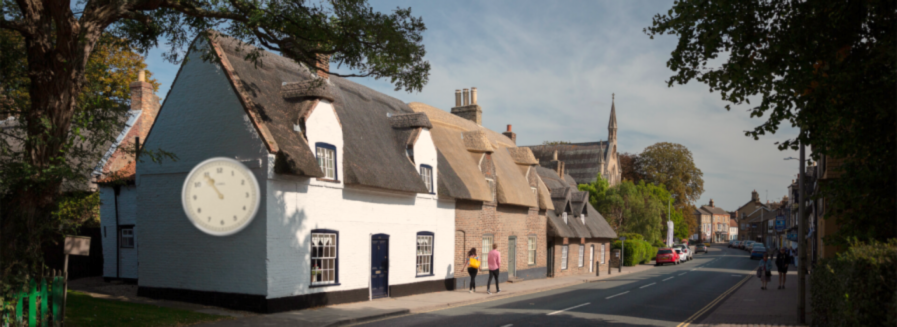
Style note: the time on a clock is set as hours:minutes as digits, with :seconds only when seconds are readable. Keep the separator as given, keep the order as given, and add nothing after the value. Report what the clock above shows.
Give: 10:54
